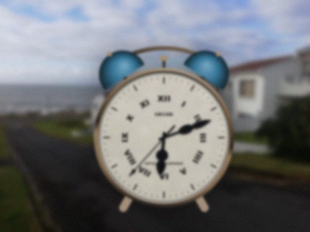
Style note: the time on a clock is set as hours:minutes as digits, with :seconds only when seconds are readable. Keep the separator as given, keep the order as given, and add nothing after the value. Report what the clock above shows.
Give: 6:11:37
